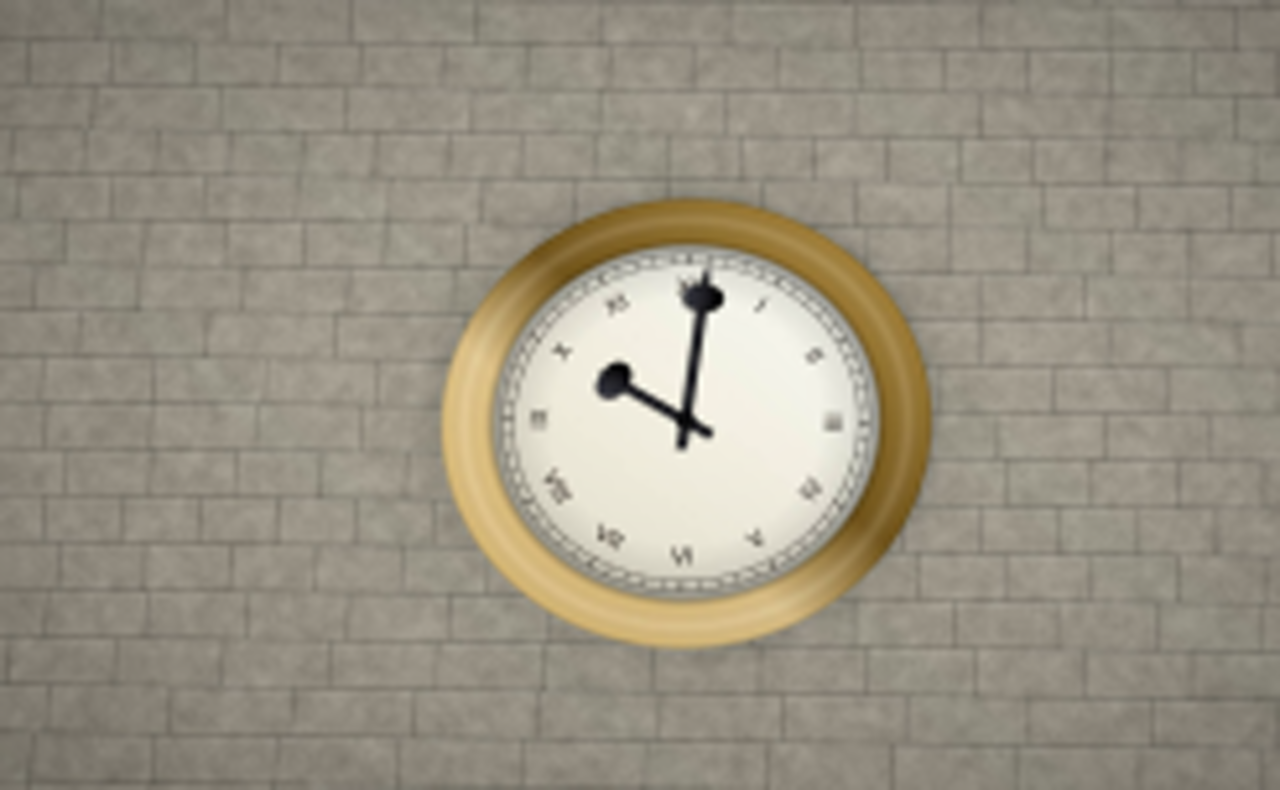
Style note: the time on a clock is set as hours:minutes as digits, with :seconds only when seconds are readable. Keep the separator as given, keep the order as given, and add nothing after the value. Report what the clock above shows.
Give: 10:01
